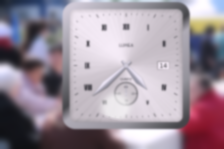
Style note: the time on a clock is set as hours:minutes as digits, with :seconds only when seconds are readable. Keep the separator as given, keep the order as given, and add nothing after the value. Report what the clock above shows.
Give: 4:38
